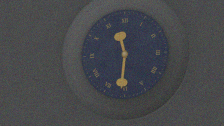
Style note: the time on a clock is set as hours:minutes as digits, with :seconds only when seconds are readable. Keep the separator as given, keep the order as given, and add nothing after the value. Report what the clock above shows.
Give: 11:31
